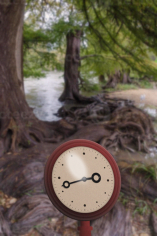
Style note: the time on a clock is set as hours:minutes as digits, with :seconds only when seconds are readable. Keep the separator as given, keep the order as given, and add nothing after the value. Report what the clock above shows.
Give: 2:42
